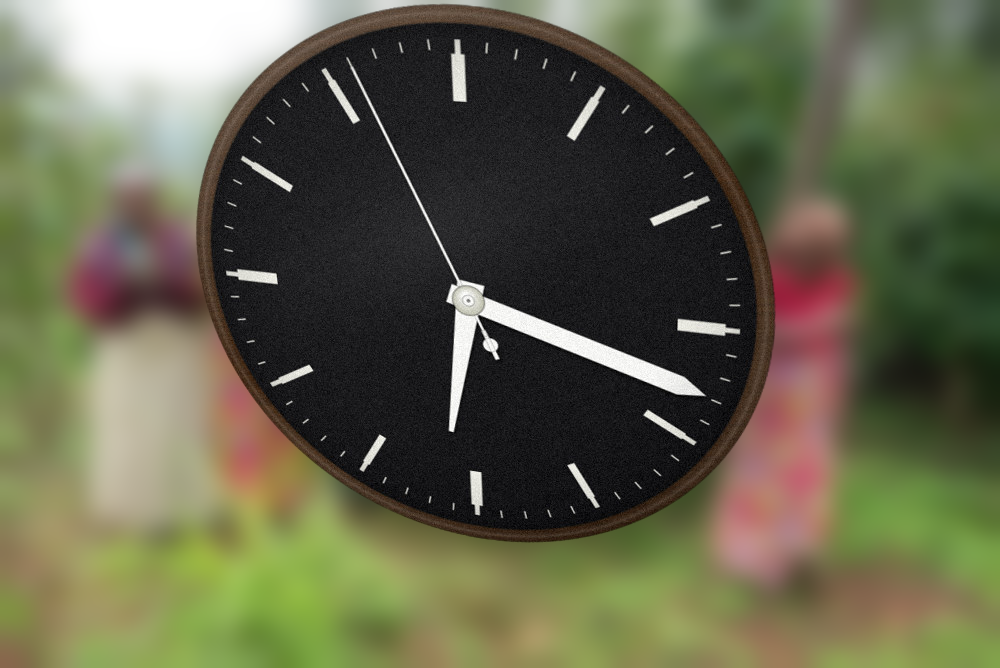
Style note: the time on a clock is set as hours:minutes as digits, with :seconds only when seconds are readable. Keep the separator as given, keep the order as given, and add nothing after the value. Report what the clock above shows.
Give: 6:17:56
